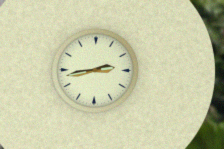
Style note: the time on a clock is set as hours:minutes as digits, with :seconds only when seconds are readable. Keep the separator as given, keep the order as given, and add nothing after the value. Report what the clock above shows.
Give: 2:43
